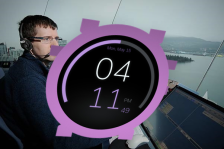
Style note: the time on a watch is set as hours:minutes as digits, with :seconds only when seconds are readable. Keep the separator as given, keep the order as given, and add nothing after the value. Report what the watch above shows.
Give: 4:11:49
